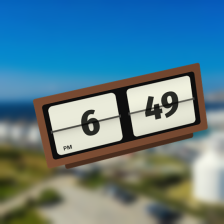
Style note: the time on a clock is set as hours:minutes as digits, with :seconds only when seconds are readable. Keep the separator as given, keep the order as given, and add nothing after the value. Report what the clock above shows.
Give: 6:49
